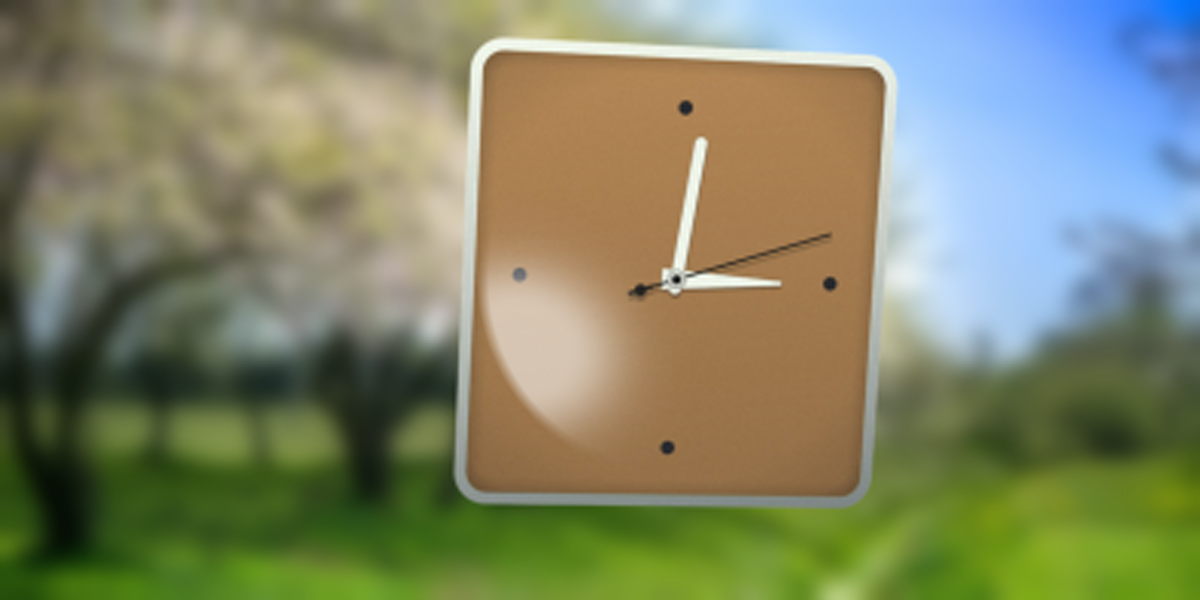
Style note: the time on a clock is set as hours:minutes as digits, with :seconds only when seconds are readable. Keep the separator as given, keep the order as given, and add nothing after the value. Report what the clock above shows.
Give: 3:01:12
